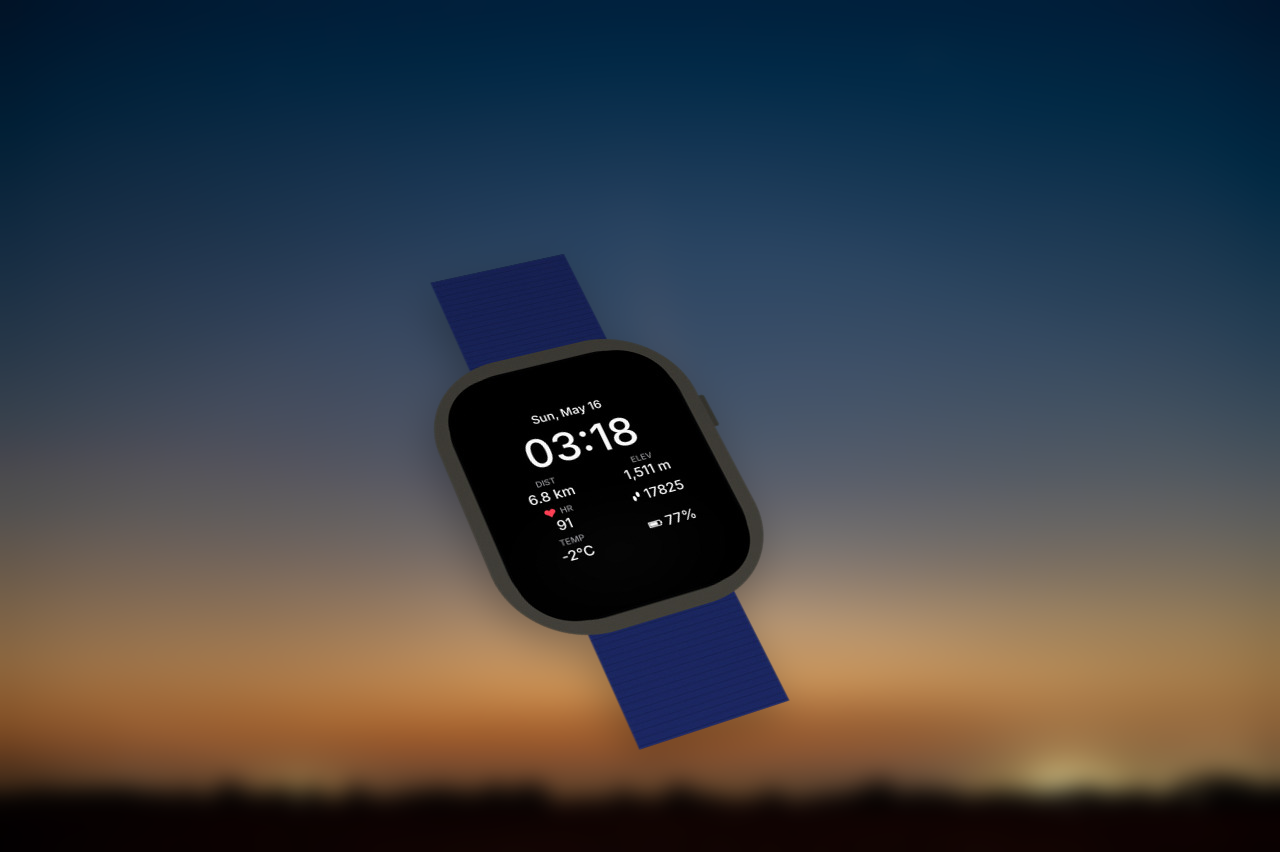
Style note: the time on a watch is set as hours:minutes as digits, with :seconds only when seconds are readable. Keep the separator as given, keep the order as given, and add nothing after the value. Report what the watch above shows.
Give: 3:18
